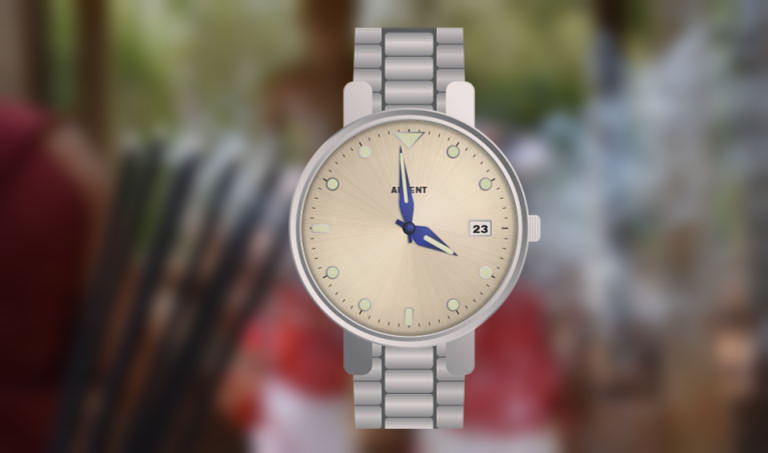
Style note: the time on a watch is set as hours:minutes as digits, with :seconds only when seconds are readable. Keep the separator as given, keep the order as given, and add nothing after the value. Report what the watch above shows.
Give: 3:59
